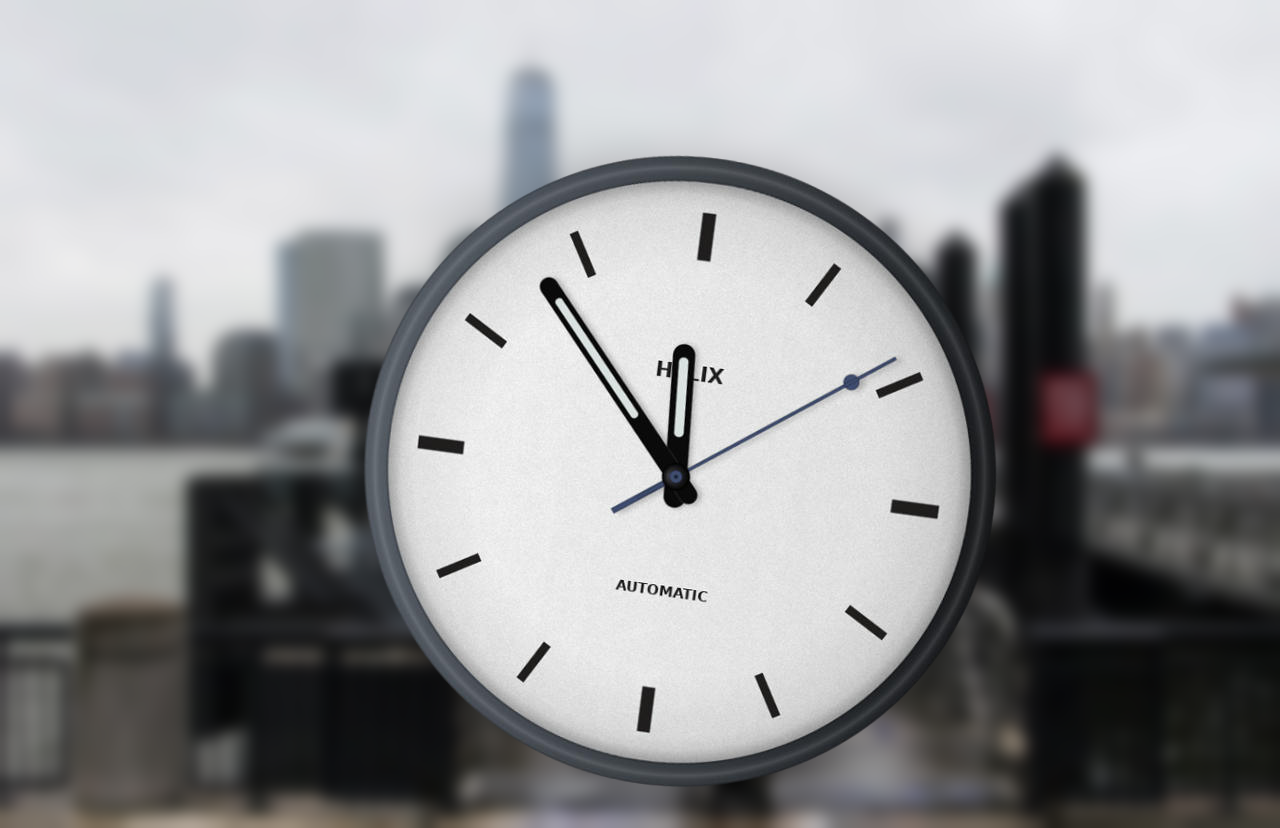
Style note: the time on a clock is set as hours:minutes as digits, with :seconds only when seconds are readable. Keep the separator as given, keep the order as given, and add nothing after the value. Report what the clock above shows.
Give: 11:53:09
